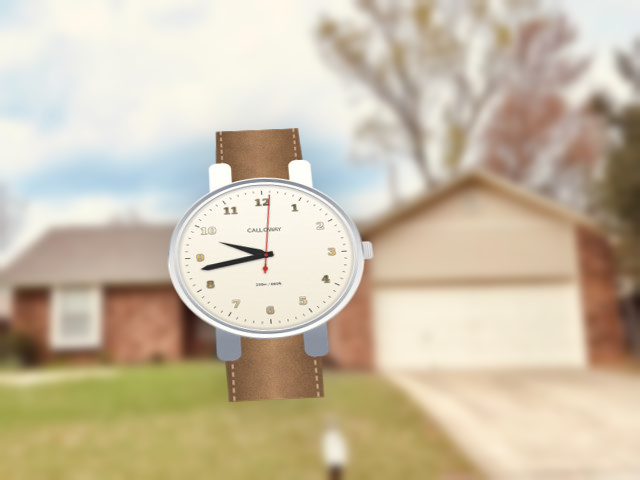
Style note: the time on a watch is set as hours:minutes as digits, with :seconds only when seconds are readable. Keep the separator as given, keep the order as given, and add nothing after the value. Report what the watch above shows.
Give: 9:43:01
